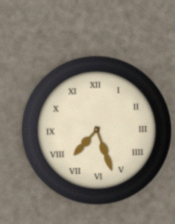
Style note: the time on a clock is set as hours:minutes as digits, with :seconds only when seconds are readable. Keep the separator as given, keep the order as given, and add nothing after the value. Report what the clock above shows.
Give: 7:27
